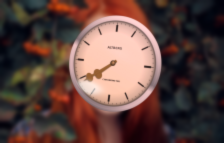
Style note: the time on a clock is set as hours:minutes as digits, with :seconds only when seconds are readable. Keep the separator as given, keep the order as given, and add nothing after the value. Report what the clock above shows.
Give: 7:39
